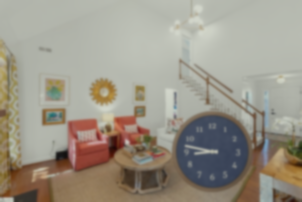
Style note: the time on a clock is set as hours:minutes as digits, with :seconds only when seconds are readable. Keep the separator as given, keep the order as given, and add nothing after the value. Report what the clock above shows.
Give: 8:47
